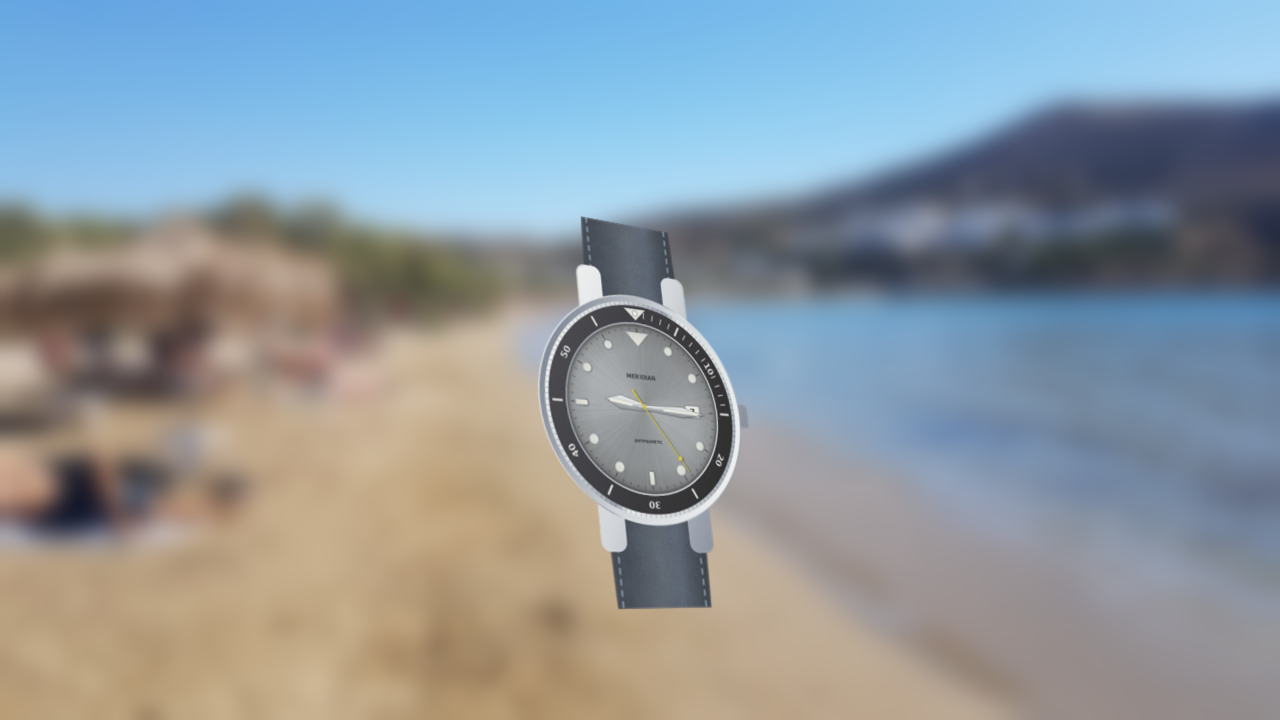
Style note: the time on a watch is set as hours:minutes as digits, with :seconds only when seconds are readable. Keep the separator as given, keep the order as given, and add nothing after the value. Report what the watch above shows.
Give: 9:15:24
